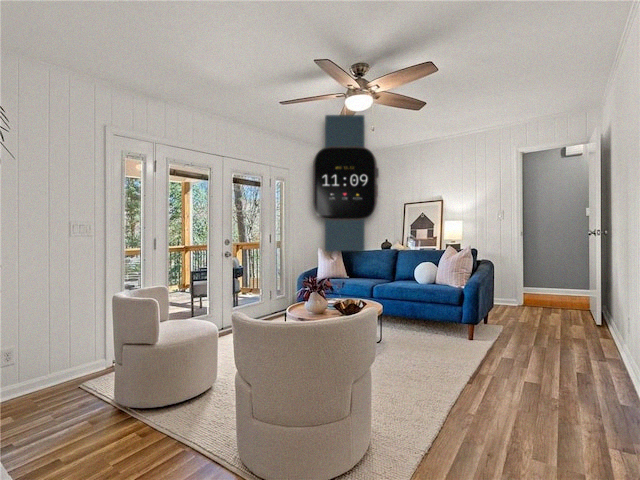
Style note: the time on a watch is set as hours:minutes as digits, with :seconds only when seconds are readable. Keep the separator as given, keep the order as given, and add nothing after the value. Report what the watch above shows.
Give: 11:09
